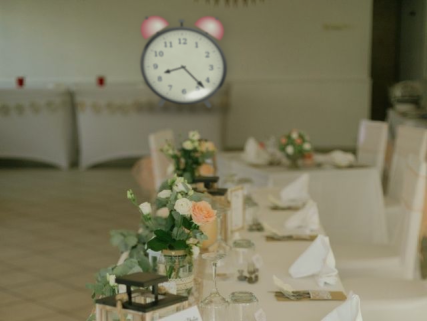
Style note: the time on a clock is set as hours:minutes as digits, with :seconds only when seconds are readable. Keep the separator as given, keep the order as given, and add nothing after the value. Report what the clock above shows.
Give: 8:23
